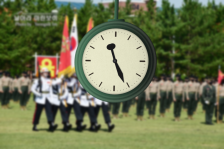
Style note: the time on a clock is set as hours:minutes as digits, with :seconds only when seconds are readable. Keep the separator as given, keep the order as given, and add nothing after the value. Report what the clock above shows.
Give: 11:26
